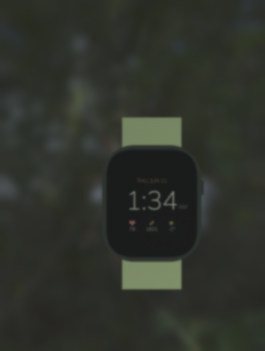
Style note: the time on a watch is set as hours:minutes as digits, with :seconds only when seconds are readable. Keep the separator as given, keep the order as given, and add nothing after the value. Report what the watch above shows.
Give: 1:34
